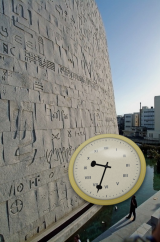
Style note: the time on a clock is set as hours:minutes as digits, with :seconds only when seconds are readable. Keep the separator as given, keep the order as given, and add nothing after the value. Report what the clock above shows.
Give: 9:33
